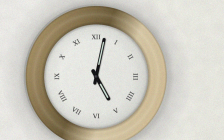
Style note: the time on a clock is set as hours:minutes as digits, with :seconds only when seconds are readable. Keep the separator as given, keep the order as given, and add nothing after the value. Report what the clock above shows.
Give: 5:02
